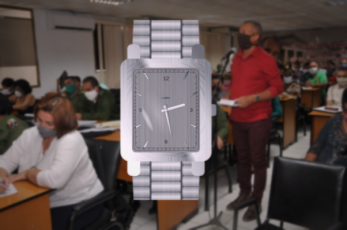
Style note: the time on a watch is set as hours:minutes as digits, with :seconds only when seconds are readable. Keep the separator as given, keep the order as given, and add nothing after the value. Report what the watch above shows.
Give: 2:28
